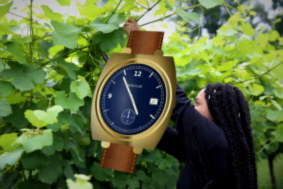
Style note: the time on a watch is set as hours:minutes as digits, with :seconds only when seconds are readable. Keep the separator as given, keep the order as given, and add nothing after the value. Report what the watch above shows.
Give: 4:54
